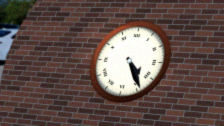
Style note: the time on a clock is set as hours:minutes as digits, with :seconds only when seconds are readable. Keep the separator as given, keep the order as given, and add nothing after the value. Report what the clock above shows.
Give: 4:24
